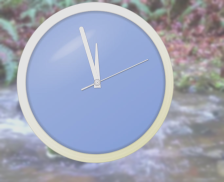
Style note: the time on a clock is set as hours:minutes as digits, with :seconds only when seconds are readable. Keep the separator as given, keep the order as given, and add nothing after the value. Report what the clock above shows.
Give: 11:57:11
